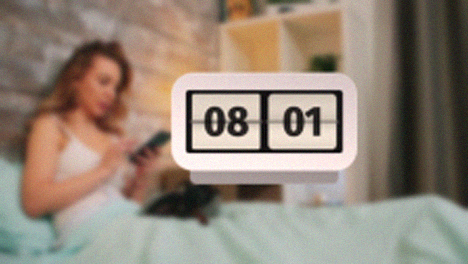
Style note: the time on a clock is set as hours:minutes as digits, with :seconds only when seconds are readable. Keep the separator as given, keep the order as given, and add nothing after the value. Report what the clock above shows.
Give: 8:01
